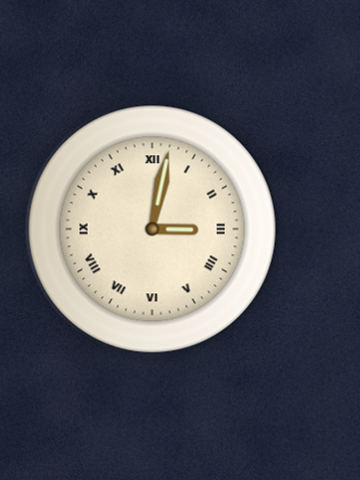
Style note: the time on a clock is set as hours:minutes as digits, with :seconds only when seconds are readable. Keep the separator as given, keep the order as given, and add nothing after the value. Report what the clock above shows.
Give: 3:02
